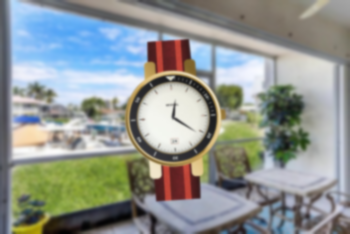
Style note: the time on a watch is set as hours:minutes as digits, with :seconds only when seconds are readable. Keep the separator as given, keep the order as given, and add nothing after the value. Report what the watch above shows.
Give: 12:21
